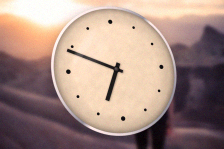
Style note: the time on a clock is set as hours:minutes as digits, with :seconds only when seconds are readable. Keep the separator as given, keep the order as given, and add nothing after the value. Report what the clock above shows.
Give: 6:49
